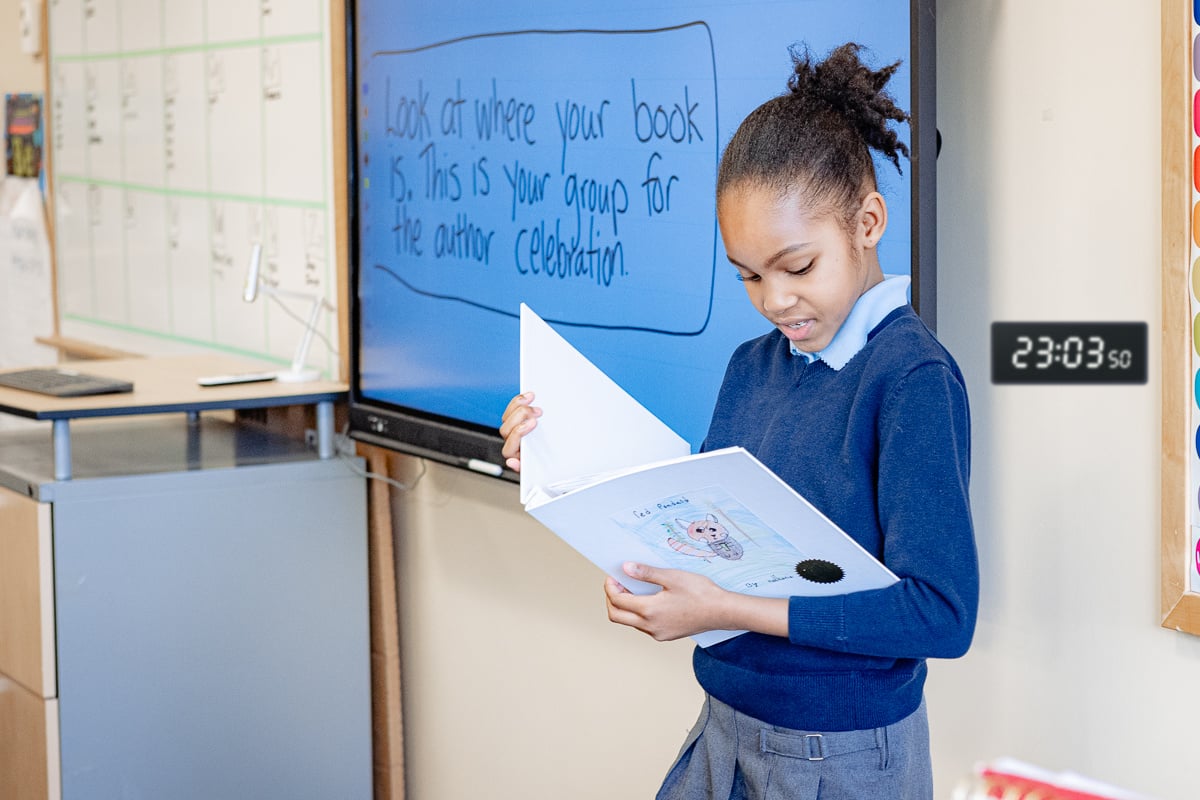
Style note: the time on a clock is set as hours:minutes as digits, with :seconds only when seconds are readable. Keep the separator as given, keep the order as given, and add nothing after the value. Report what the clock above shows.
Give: 23:03:50
